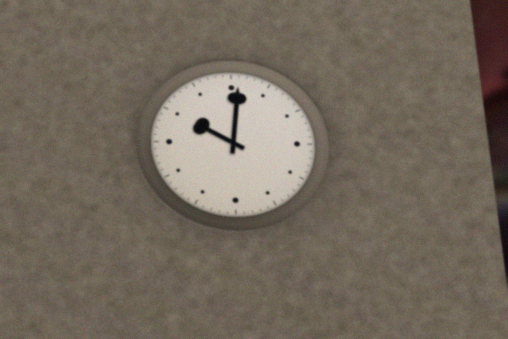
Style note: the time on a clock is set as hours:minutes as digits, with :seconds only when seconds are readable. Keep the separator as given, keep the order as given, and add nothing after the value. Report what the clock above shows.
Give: 10:01
